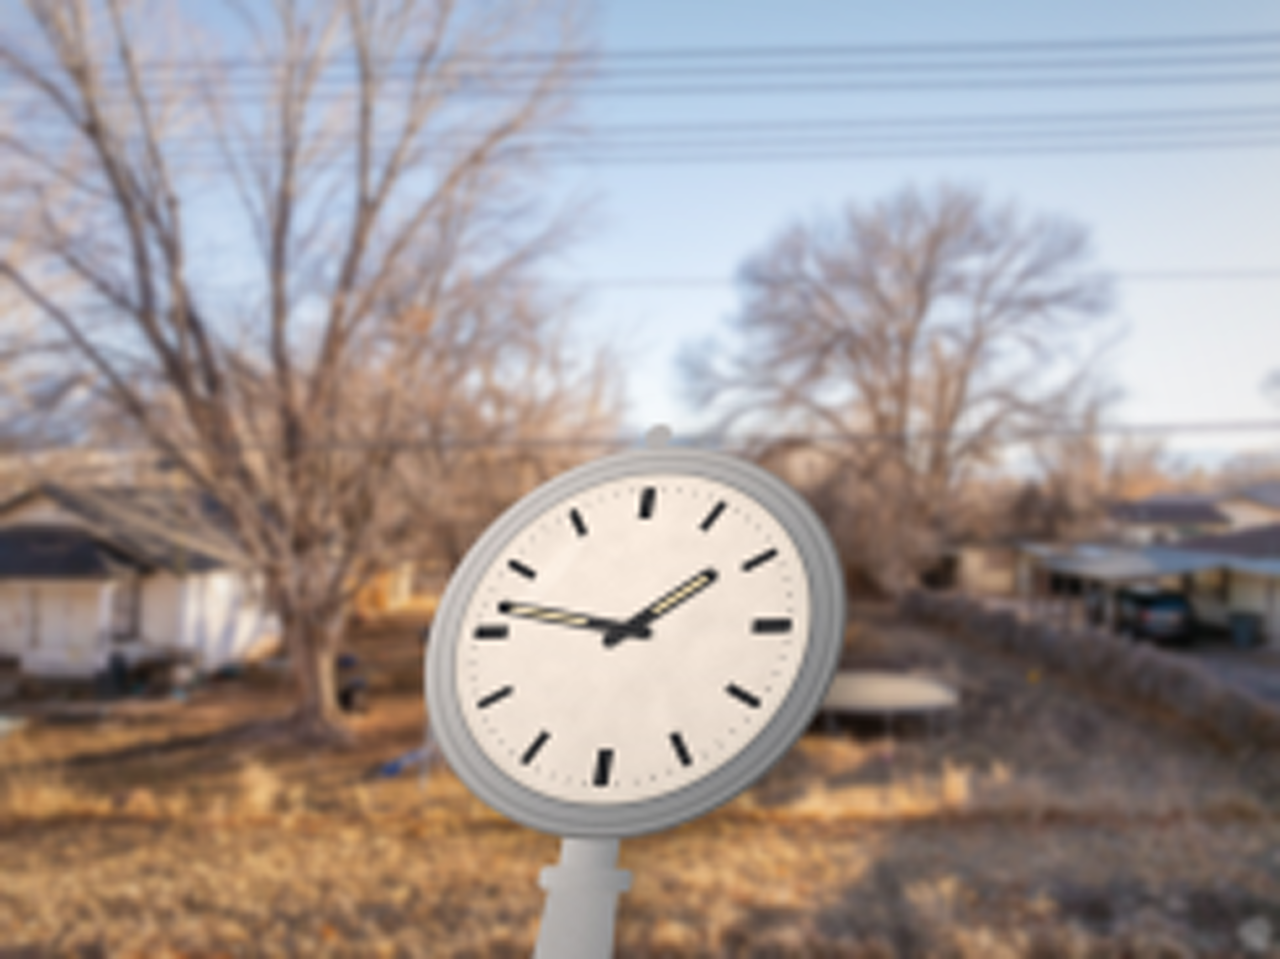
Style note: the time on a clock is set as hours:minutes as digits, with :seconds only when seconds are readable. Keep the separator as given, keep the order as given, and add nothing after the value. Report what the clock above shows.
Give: 1:47
